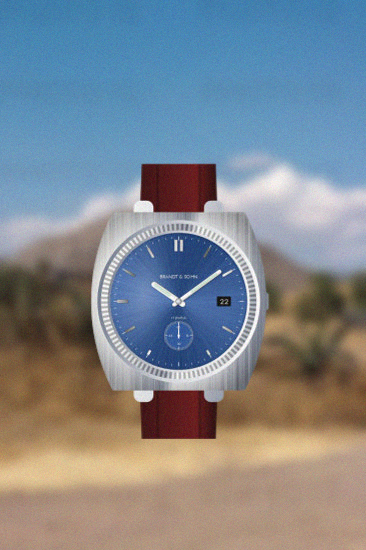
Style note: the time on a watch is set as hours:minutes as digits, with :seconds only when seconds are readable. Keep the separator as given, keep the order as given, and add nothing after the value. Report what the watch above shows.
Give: 10:09
